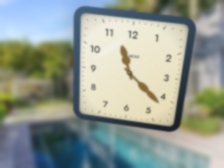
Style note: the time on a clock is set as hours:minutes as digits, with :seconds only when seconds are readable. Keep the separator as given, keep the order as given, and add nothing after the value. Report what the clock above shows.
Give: 11:22
